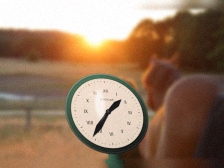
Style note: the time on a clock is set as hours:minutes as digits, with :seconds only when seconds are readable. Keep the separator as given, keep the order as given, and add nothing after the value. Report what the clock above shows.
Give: 1:36
